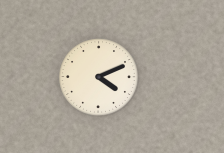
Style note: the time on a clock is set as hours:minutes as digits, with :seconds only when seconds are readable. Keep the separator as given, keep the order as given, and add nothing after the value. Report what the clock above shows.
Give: 4:11
